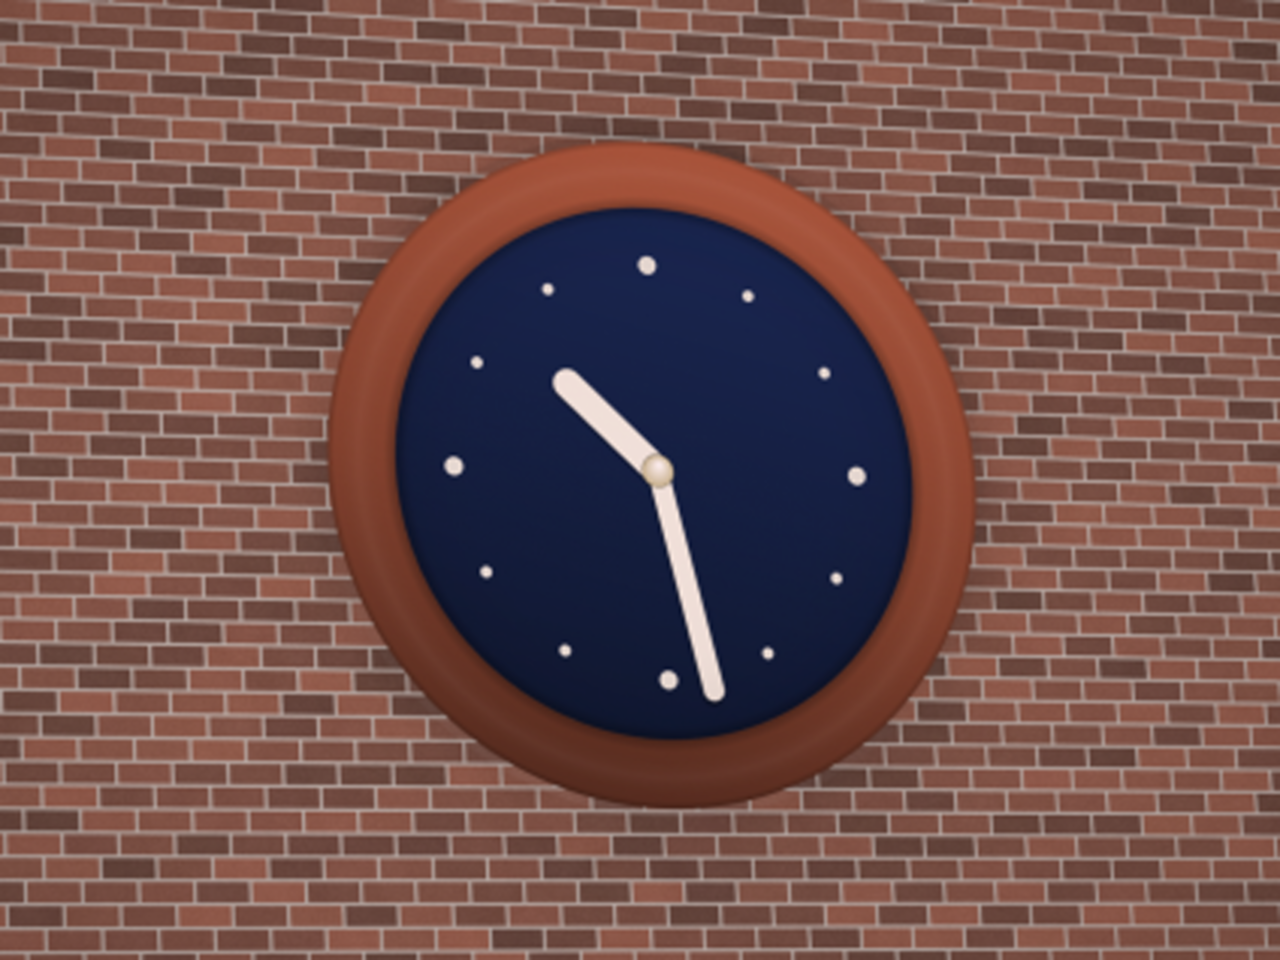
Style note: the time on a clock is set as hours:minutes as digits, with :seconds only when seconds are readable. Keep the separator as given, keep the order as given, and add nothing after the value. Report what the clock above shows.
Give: 10:28
